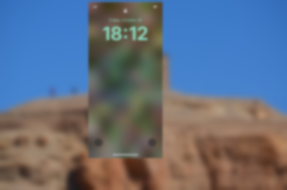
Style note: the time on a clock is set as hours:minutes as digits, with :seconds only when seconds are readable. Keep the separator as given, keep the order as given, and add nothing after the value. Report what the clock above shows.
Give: 18:12
